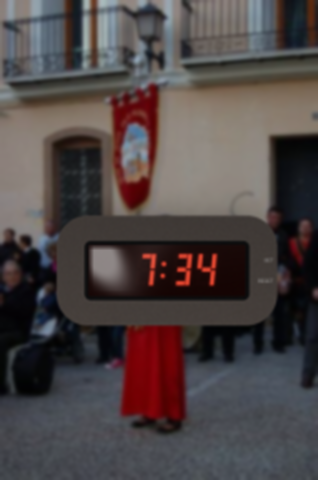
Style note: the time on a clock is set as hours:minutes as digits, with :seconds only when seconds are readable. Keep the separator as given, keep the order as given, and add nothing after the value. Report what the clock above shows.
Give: 7:34
